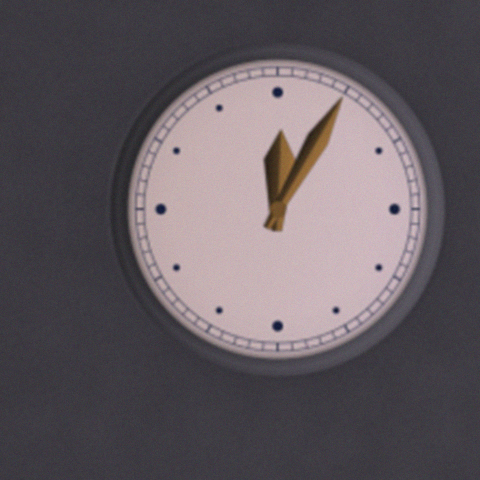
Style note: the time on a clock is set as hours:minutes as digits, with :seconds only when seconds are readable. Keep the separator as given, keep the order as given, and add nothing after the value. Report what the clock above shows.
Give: 12:05
